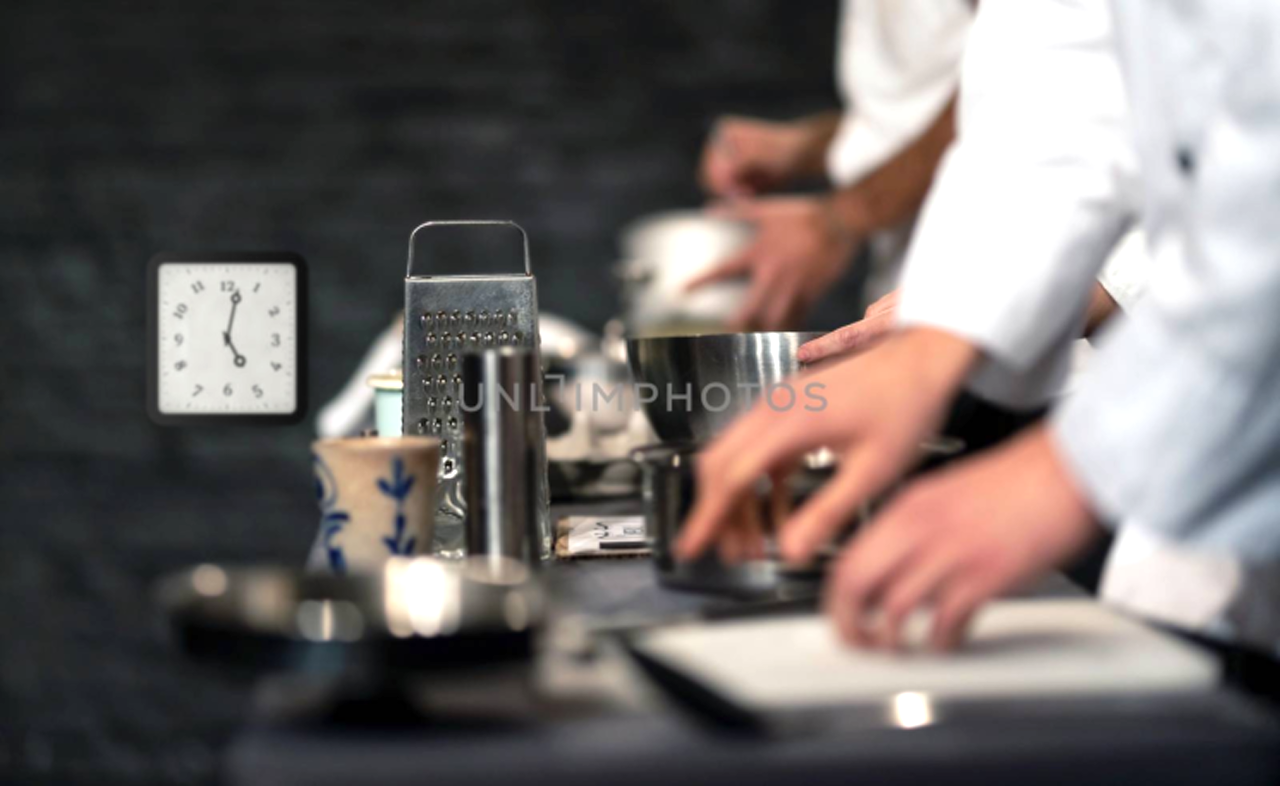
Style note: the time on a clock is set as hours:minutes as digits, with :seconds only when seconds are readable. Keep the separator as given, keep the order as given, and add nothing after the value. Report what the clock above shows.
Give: 5:02
